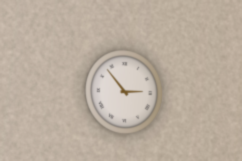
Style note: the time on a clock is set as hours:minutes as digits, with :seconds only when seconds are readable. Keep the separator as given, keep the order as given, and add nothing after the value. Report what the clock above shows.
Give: 2:53
